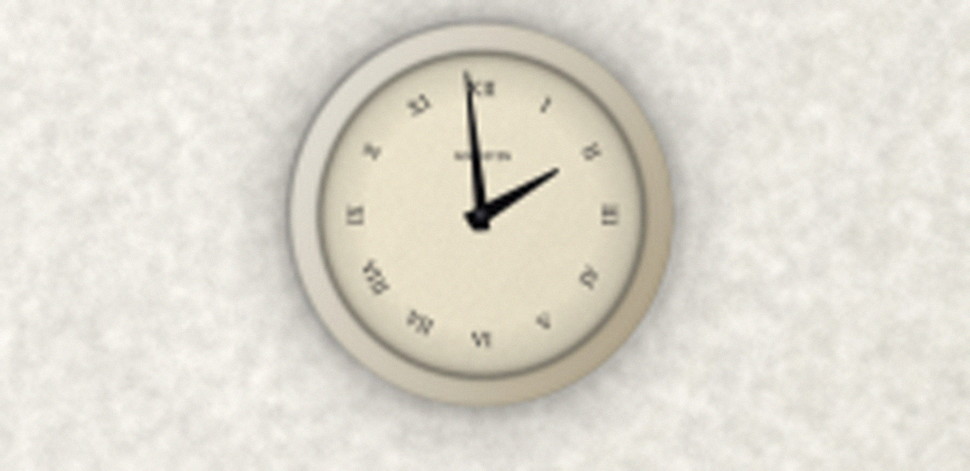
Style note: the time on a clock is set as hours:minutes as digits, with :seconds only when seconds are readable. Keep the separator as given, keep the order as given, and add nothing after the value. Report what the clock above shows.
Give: 1:59
